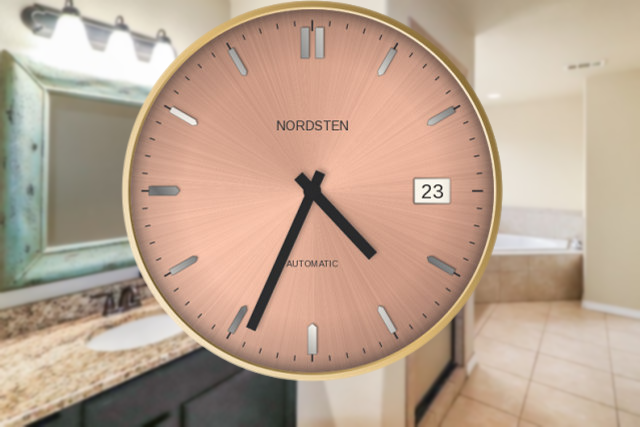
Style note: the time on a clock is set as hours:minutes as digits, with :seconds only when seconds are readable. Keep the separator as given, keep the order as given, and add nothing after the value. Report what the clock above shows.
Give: 4:34
